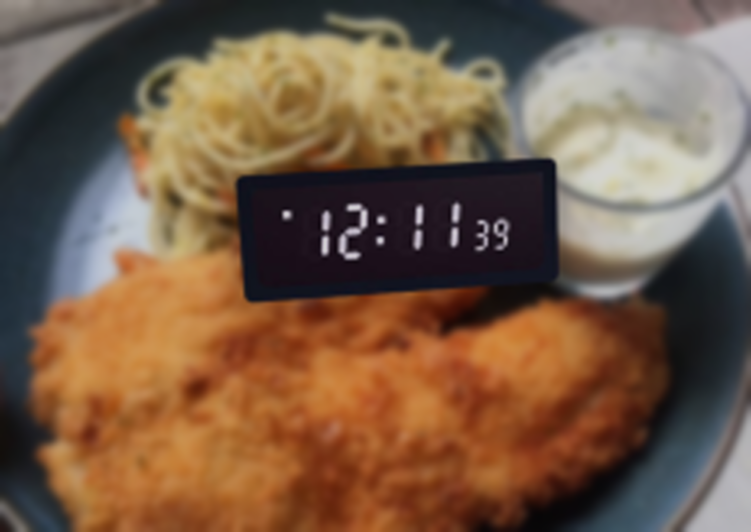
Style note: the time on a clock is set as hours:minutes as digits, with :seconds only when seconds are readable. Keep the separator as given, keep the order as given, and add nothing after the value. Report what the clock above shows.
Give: 12:11:39
